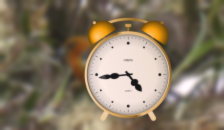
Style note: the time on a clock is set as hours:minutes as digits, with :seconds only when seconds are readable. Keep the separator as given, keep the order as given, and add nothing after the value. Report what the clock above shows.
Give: 4:44
